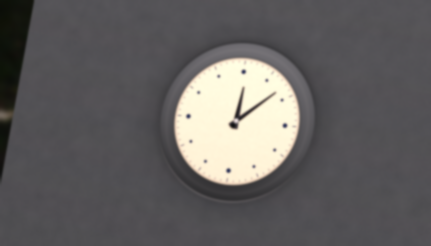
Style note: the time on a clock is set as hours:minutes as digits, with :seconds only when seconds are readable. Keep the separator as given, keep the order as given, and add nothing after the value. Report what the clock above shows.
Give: 12:08
